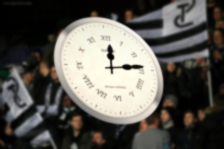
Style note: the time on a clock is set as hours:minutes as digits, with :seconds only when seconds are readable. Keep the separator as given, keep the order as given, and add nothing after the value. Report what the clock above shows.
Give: 12:14
